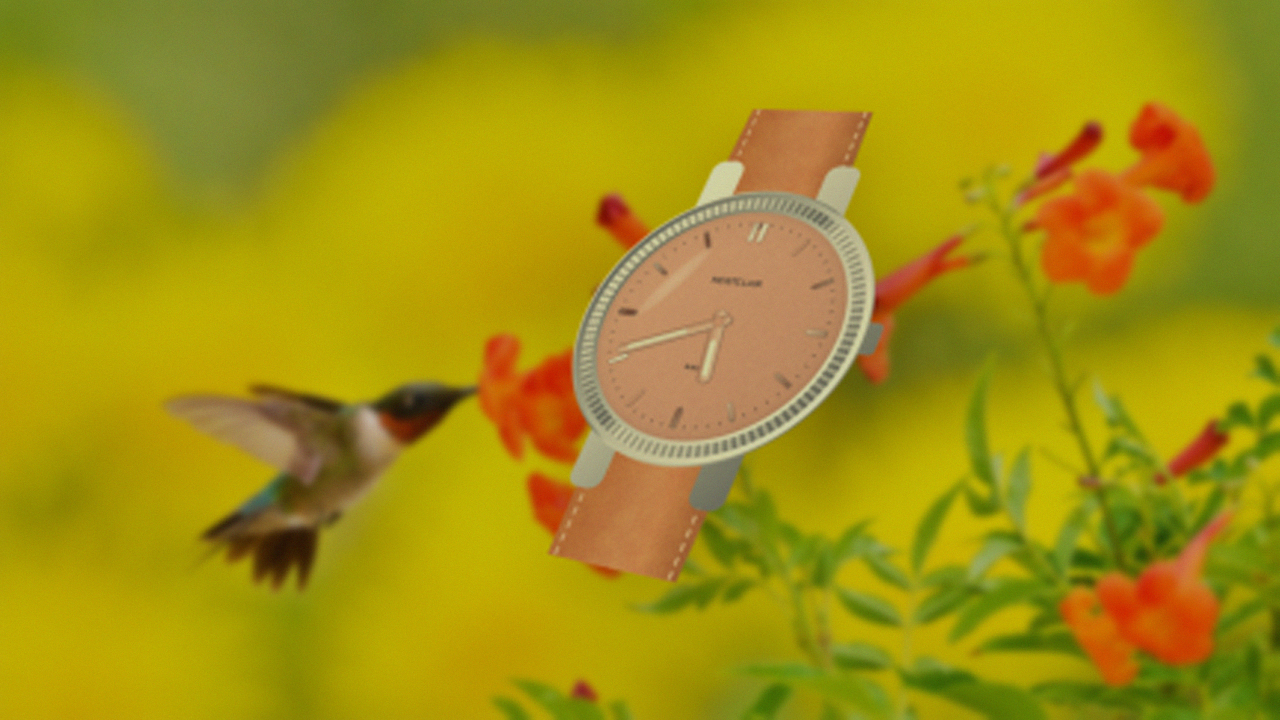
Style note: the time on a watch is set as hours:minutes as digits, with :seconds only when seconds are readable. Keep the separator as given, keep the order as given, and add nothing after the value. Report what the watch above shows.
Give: 5:41
